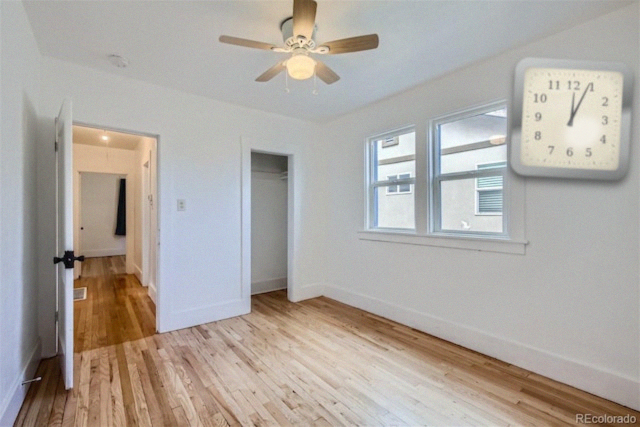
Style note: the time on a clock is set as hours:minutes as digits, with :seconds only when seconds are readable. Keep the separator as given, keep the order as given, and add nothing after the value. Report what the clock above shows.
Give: 12:04
